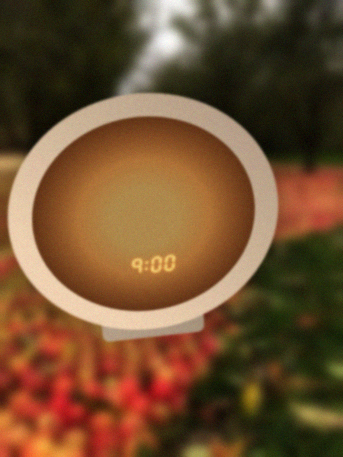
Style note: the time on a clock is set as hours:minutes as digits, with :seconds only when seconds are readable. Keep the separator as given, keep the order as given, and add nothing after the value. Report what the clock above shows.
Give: 9:00
